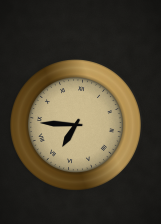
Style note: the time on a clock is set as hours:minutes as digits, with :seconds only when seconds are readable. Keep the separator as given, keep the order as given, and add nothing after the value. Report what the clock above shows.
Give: 6:44
